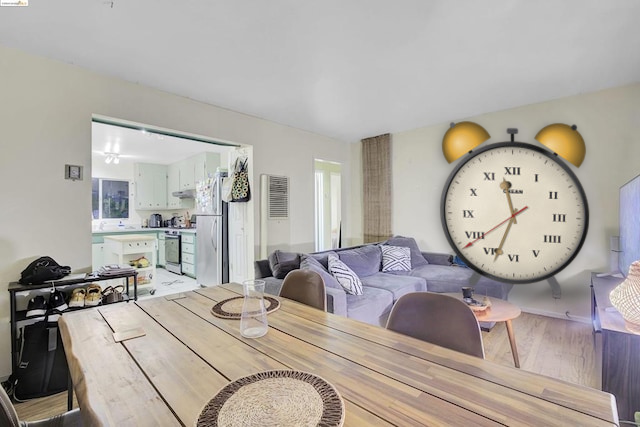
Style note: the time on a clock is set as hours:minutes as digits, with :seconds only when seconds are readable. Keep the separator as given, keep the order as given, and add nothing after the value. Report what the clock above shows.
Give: 11:33:39
